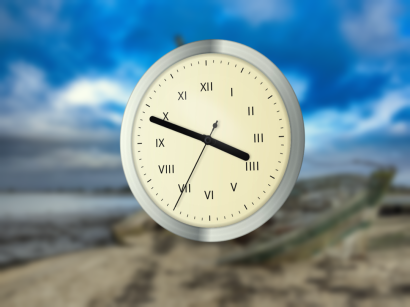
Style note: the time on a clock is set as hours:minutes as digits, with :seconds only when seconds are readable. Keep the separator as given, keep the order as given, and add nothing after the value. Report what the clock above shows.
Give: 3:48:35
